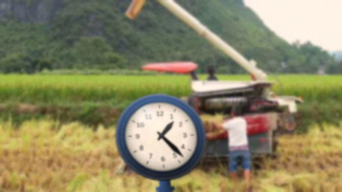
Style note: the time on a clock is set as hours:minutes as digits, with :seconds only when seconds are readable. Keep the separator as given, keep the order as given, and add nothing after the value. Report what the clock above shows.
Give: 1:23
